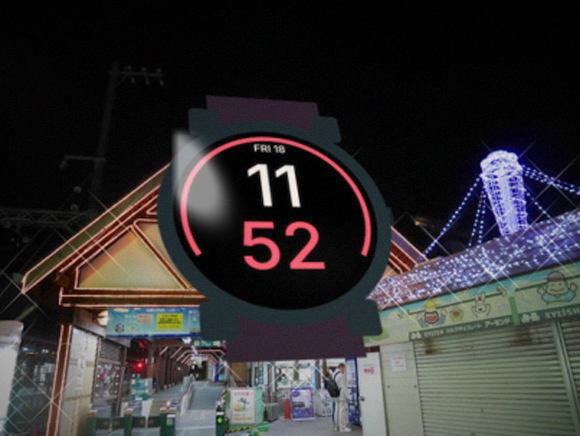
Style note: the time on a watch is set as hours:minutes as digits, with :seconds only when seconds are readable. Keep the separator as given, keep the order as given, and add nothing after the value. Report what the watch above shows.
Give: 11:52
